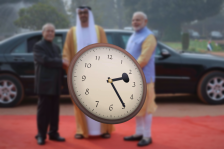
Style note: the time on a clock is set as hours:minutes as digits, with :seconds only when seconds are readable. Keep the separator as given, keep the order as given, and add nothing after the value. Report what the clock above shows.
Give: 2:25
